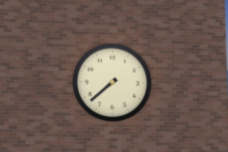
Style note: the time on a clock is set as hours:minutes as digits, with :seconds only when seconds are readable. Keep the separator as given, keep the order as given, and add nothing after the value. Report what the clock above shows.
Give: 7:38
